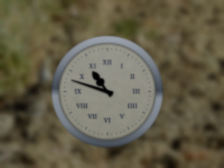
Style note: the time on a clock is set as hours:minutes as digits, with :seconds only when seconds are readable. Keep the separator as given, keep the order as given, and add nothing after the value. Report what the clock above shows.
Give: 10:48
